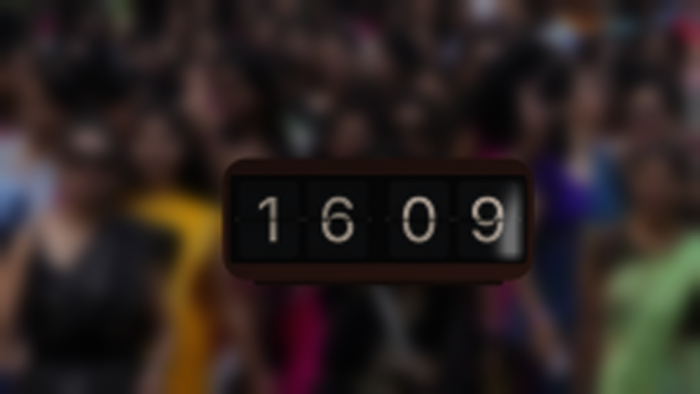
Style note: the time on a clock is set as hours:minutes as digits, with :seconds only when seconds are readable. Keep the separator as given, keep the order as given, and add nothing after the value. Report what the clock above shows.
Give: 16:09
